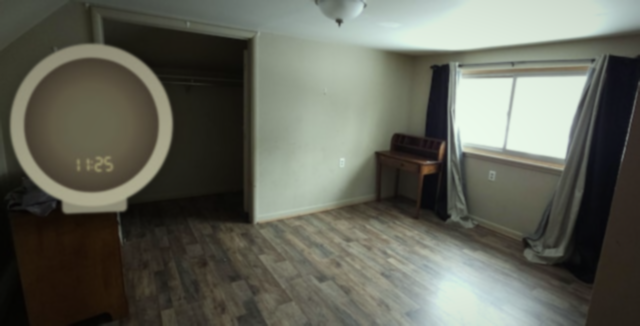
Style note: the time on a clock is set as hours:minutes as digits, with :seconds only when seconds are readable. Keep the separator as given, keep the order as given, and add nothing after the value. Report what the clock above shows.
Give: 11:25
